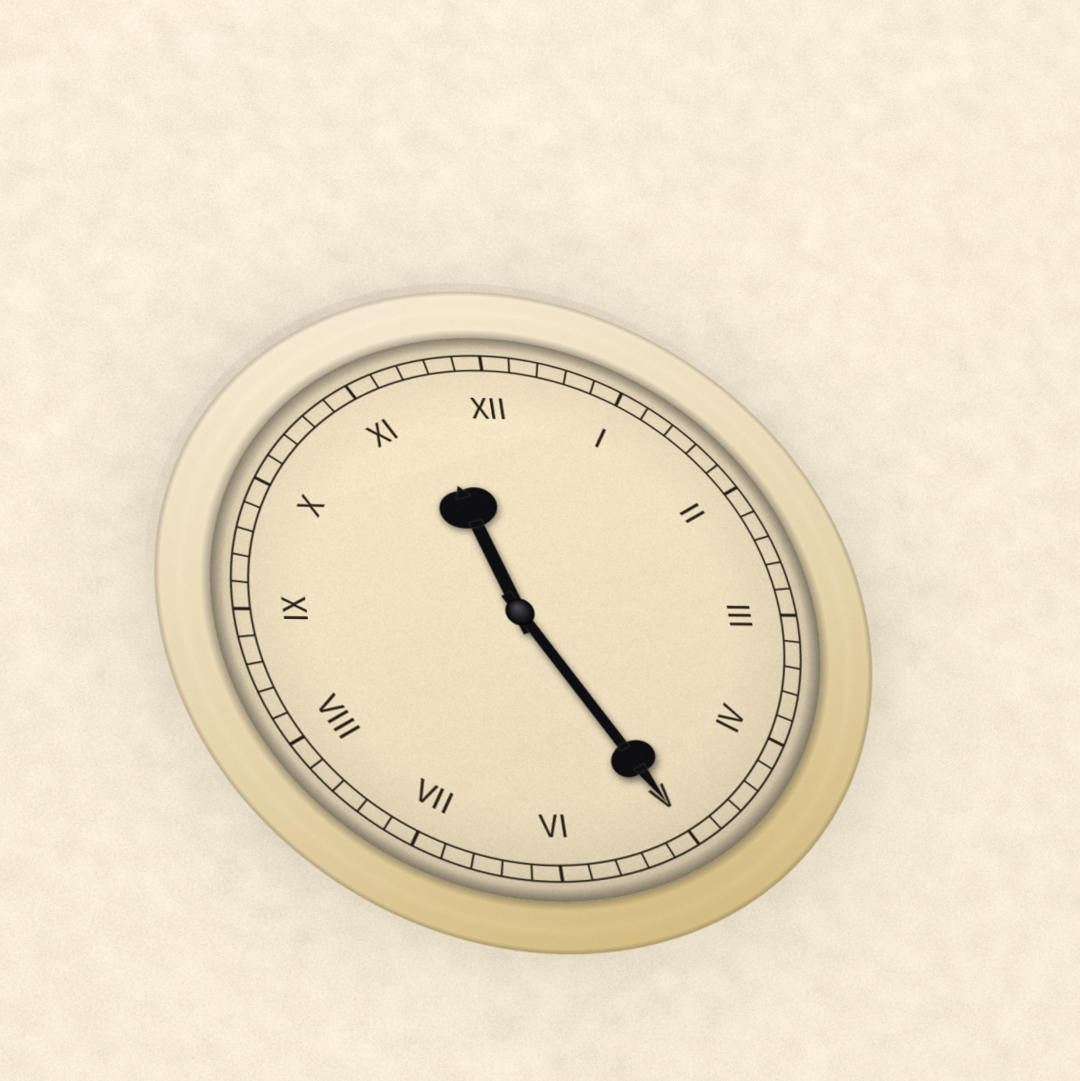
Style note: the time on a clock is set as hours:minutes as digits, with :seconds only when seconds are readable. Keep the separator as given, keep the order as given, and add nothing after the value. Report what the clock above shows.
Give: 11:25
